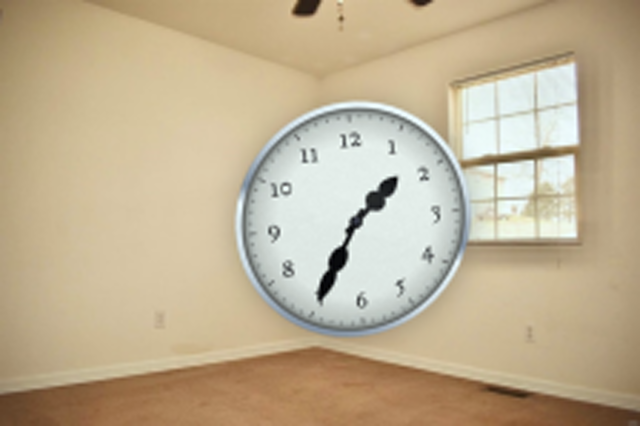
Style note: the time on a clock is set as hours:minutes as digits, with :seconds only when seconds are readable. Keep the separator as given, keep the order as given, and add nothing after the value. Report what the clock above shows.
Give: 1:35
